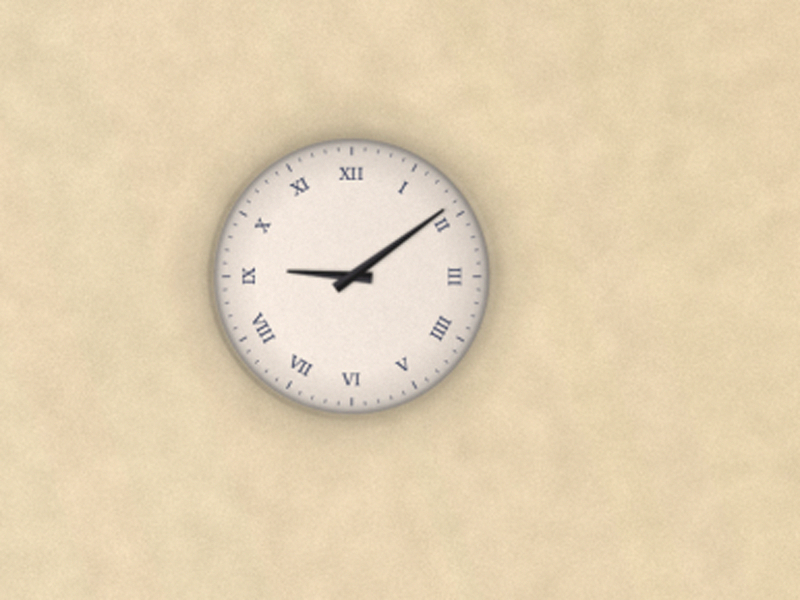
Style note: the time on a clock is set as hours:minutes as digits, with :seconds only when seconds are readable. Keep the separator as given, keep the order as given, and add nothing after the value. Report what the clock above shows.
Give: 9:09
